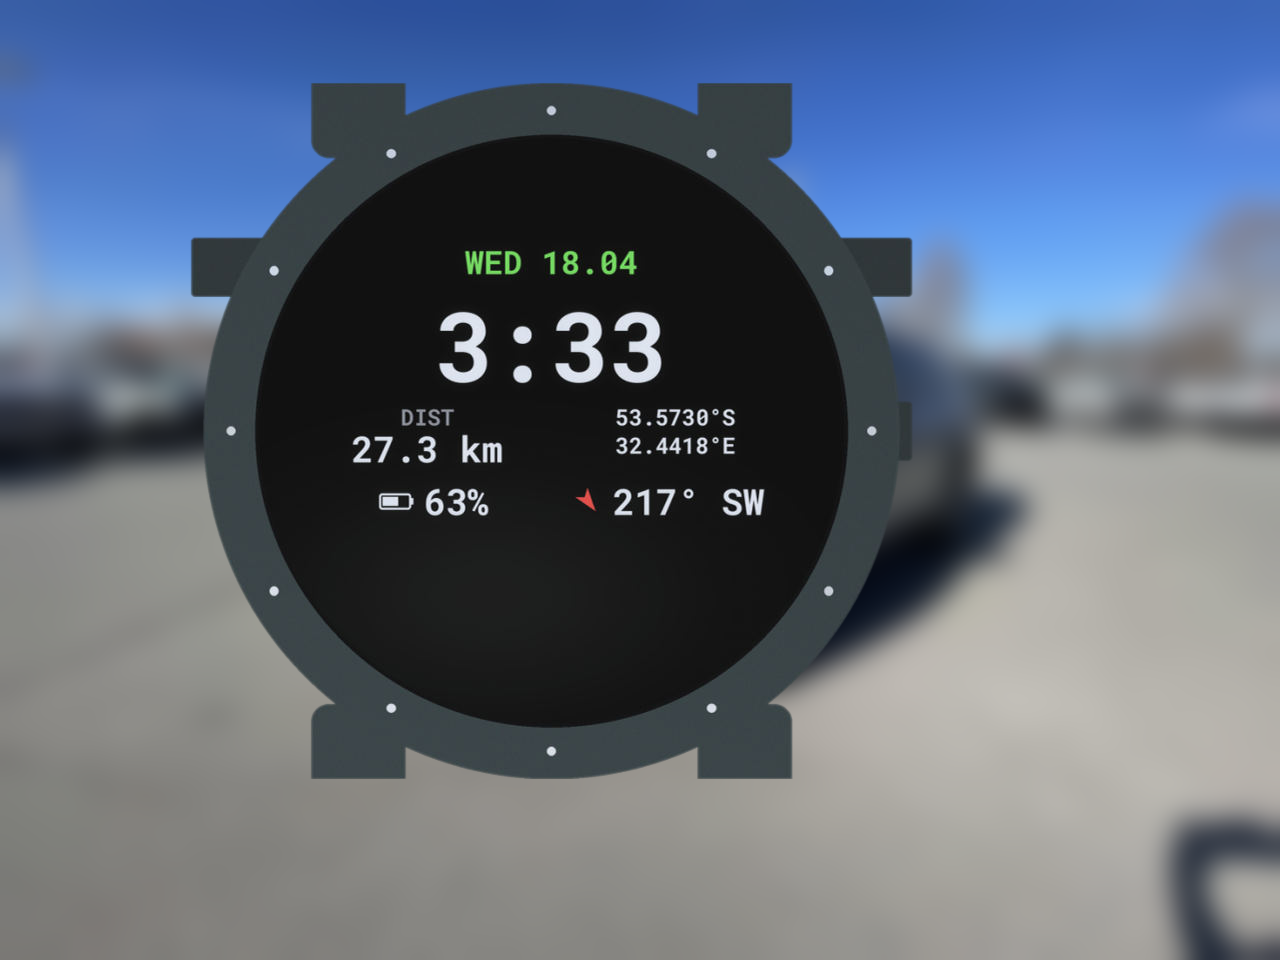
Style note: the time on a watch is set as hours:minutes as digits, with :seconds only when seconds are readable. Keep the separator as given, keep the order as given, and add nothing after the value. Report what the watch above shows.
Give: 3:33
